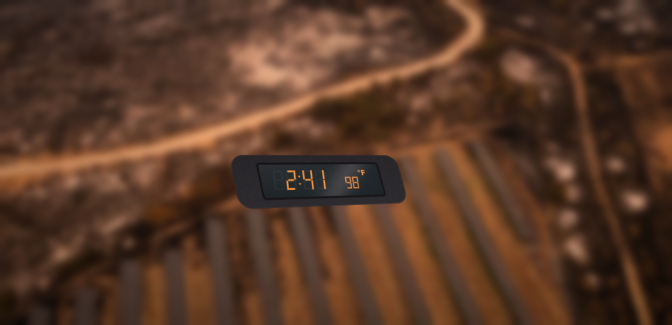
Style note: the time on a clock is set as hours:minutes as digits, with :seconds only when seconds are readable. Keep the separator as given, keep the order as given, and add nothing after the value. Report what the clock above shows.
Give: 2:41
